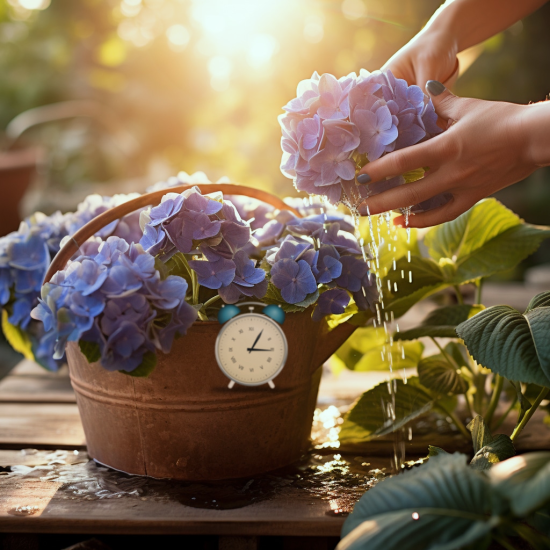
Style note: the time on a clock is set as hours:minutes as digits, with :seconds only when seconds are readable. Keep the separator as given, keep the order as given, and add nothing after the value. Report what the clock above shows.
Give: 3:05
